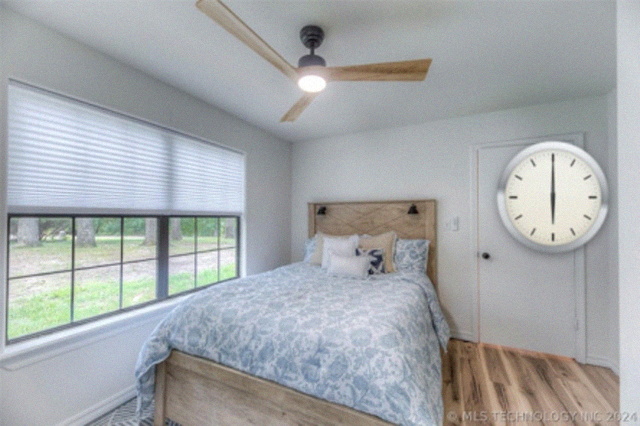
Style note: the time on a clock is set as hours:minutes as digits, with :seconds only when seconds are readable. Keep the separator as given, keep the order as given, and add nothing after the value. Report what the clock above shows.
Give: 6:00
